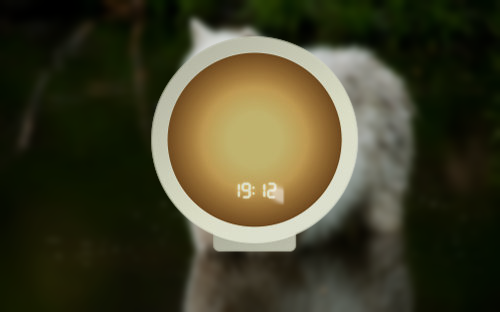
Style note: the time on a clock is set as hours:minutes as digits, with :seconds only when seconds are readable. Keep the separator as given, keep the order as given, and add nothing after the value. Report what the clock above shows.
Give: 19:12
